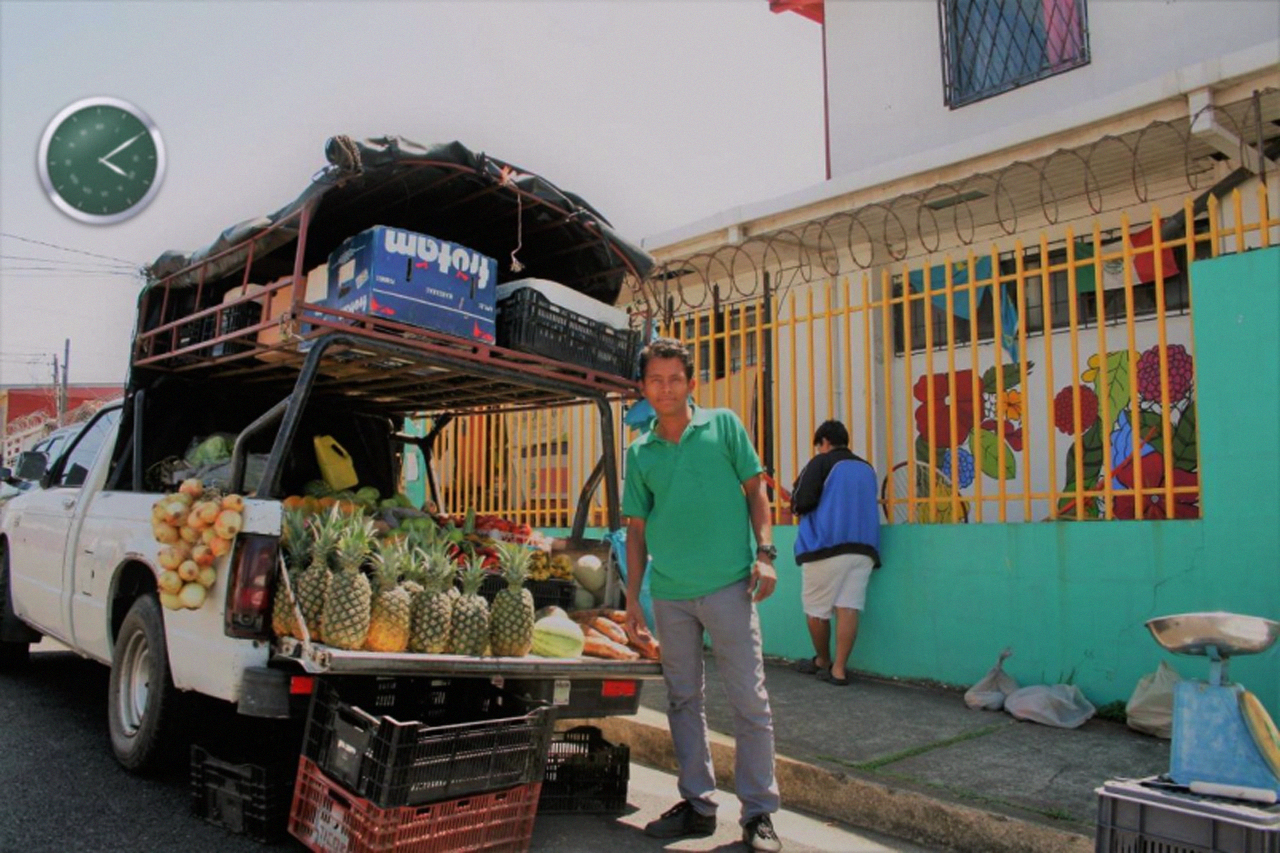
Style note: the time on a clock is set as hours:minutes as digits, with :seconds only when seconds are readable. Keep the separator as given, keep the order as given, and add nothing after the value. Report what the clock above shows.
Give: 4:10
